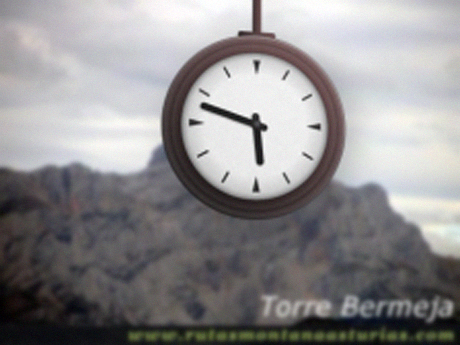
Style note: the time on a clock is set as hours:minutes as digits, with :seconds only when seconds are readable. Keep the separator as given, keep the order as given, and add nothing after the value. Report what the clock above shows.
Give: 5:48
